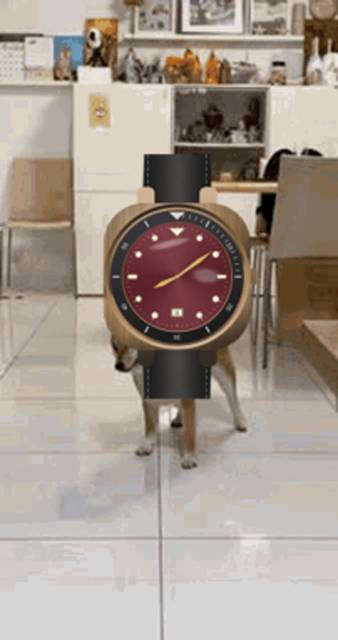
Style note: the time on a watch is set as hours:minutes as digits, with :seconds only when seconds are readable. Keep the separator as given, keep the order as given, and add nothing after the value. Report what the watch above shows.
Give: 8:09
